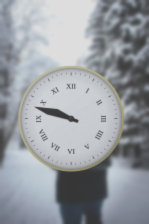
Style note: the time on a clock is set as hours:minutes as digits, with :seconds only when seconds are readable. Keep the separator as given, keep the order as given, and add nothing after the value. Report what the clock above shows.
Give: 9:48
